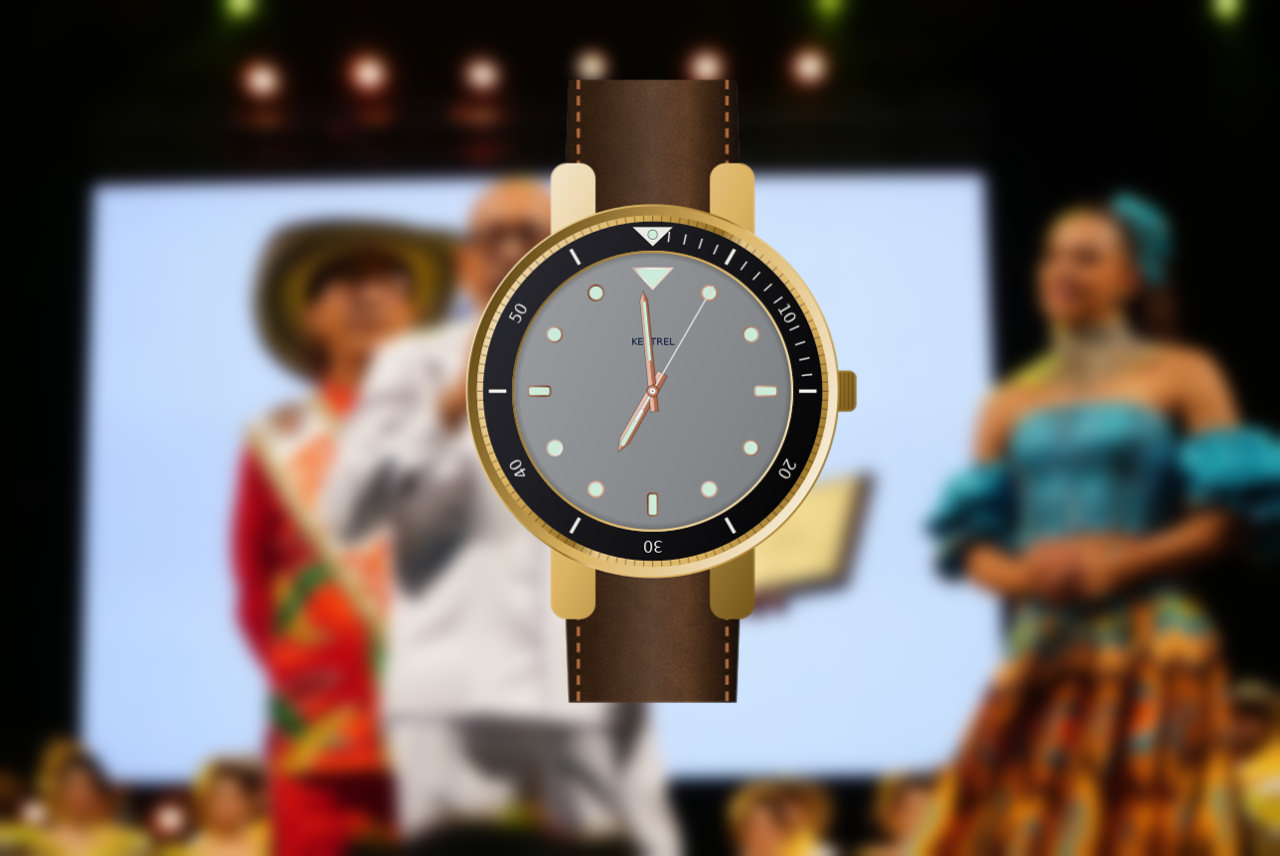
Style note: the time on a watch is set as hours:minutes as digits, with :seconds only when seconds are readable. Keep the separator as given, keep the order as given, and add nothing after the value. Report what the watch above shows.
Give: 6:59:05
